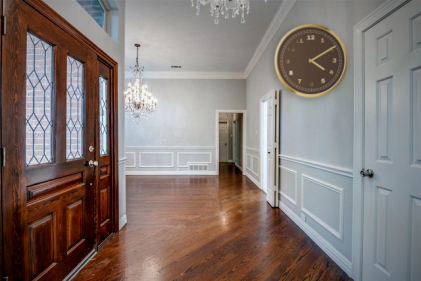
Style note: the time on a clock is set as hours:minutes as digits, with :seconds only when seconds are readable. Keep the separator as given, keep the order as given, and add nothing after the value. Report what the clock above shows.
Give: 4:10
